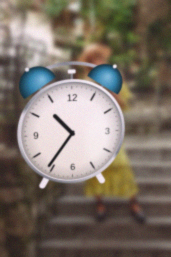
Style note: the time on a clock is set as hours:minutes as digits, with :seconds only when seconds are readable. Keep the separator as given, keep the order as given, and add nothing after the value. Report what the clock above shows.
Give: 10:36
